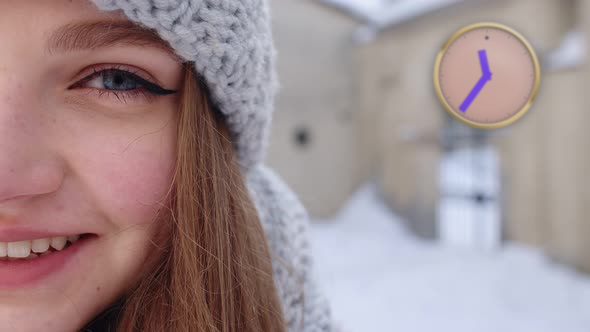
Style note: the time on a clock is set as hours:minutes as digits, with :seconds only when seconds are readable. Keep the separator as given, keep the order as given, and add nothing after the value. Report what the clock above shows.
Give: 11:36
